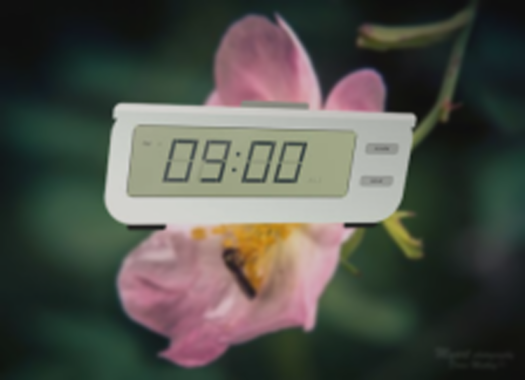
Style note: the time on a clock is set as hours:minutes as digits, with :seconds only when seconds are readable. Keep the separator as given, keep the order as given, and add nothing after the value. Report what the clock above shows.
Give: 9:00
